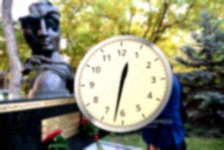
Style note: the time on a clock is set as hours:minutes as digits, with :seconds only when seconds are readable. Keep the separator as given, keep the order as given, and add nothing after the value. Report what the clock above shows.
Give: 12:32
